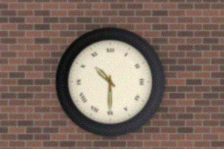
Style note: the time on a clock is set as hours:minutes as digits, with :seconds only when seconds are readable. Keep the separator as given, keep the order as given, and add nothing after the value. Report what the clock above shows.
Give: 10:30
